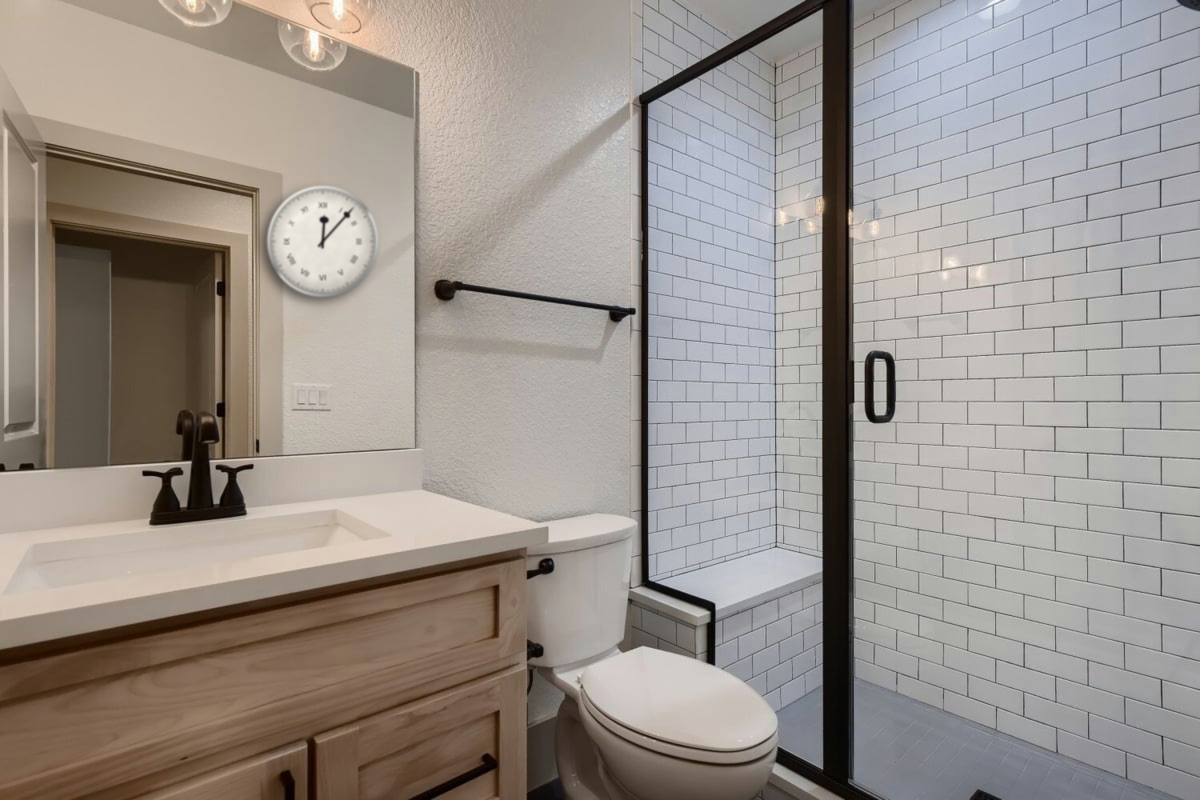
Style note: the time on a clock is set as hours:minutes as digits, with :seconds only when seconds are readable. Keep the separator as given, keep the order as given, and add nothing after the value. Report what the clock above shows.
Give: 12:07
